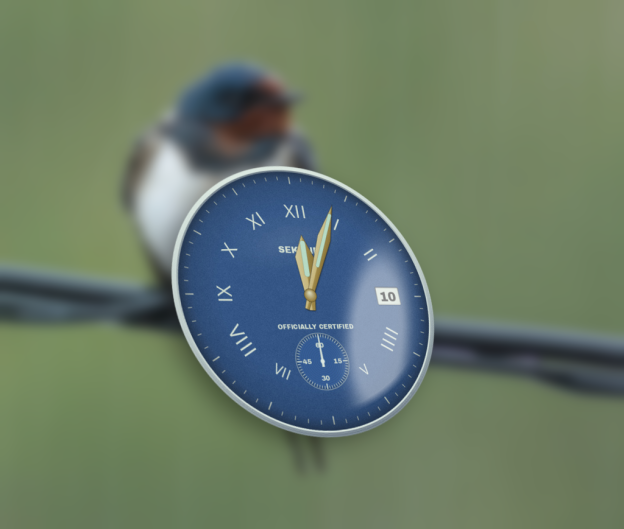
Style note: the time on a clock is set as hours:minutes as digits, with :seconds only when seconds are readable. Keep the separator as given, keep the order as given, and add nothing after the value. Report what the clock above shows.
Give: 12:04
